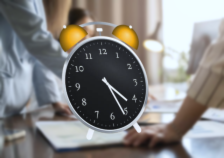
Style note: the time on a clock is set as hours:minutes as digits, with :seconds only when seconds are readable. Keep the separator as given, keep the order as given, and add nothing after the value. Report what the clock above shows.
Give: 4:26
